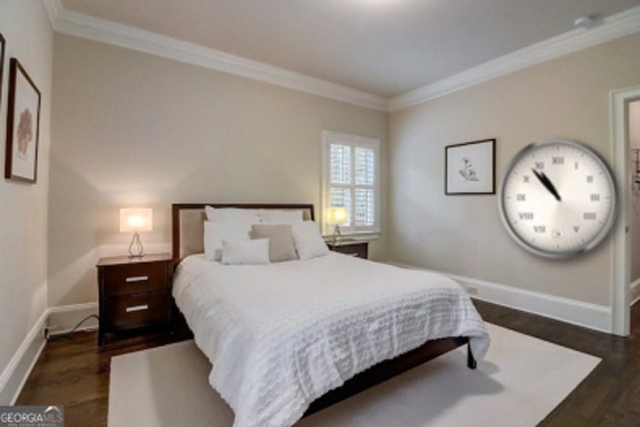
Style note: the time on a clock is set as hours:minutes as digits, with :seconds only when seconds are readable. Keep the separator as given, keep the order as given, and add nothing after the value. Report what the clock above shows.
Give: 10:53
